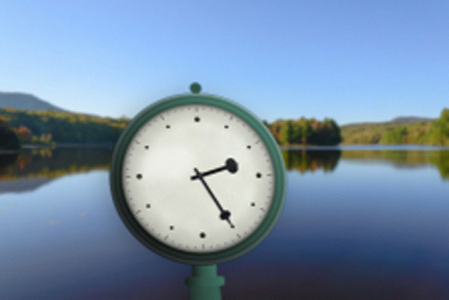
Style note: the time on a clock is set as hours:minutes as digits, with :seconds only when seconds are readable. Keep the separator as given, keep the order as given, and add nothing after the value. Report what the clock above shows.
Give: 2:25
